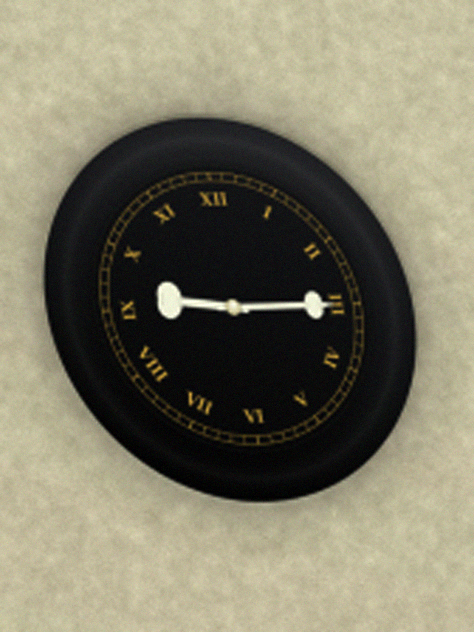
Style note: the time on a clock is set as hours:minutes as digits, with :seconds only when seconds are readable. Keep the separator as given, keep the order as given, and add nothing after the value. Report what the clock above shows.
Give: 9:15
